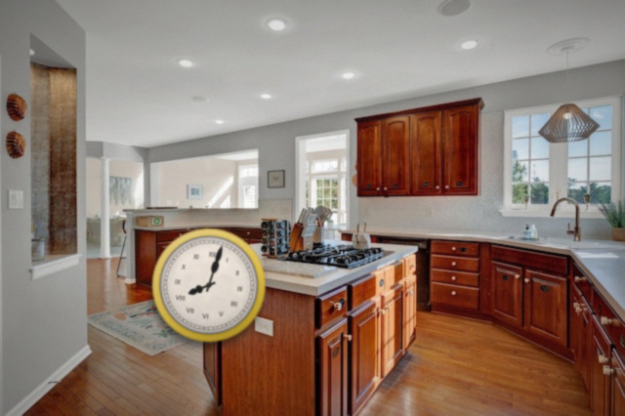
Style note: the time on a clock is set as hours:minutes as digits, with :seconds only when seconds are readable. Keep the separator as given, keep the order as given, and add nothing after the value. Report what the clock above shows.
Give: 8:02
